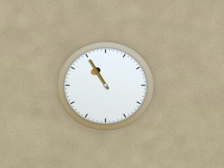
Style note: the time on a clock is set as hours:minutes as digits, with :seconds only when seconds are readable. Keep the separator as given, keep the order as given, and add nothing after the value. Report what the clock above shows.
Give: 10:55
